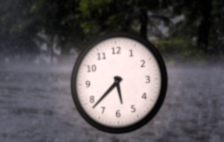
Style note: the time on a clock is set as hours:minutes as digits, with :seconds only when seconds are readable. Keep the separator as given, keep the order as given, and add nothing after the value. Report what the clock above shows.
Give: 5:38
